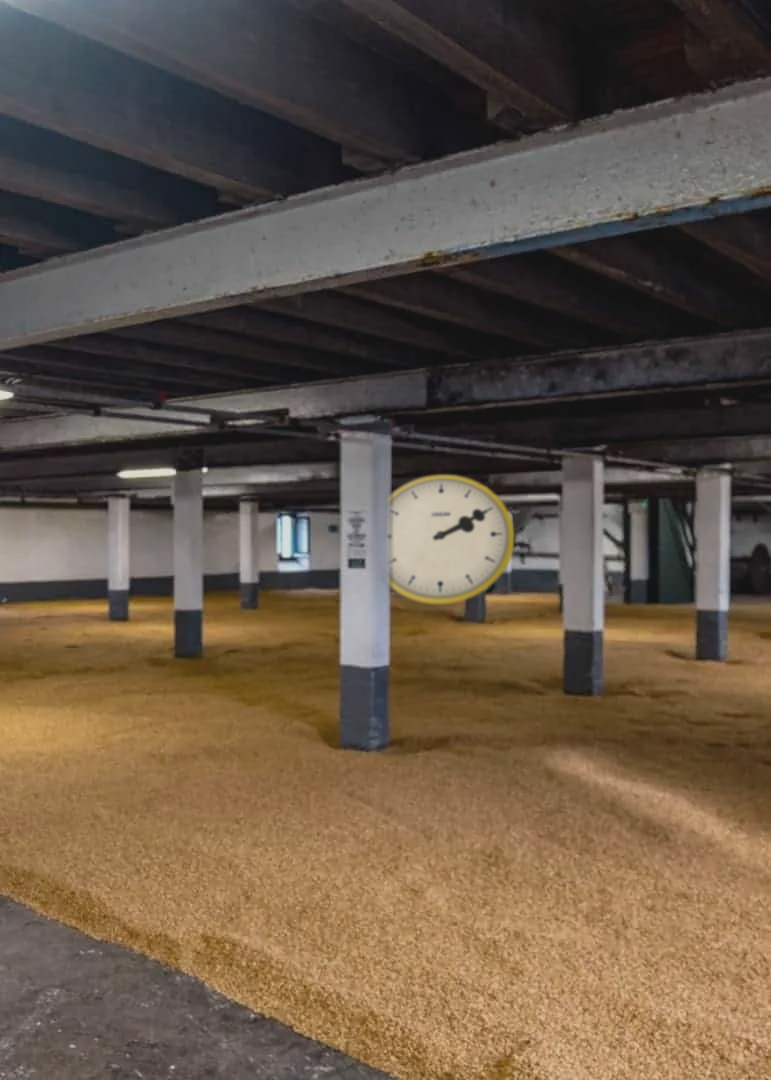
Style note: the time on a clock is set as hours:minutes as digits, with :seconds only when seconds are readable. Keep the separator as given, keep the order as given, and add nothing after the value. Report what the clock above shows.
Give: 2:10
